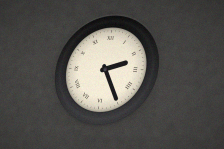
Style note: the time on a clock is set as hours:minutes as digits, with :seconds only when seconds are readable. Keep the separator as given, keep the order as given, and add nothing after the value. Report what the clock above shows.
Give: 2:25
